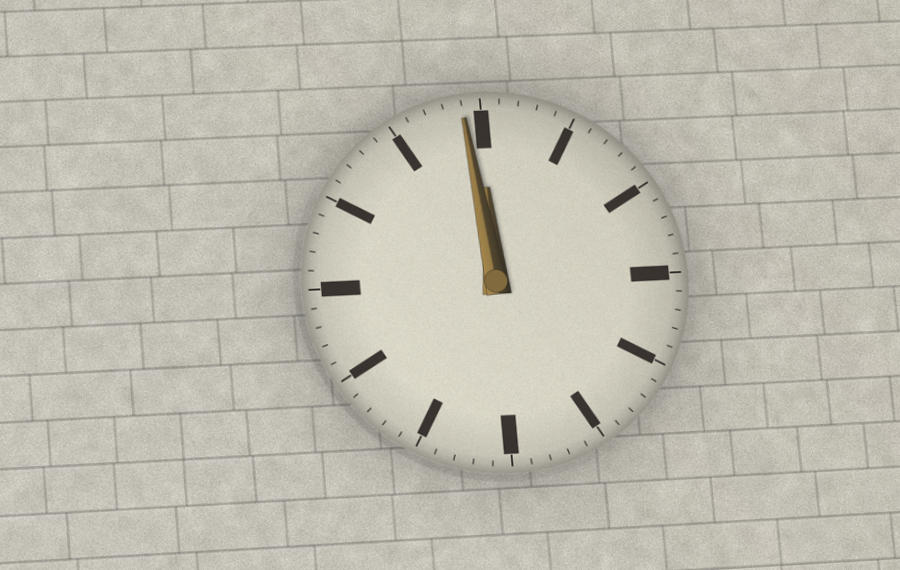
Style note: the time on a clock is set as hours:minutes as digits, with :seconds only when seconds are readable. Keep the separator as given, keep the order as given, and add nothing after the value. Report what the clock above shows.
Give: 11:59
